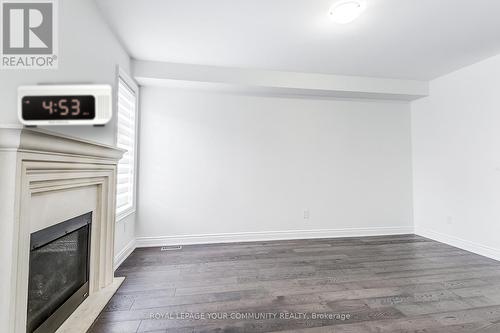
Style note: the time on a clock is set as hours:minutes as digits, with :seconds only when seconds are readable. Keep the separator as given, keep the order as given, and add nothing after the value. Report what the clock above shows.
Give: 4:53
